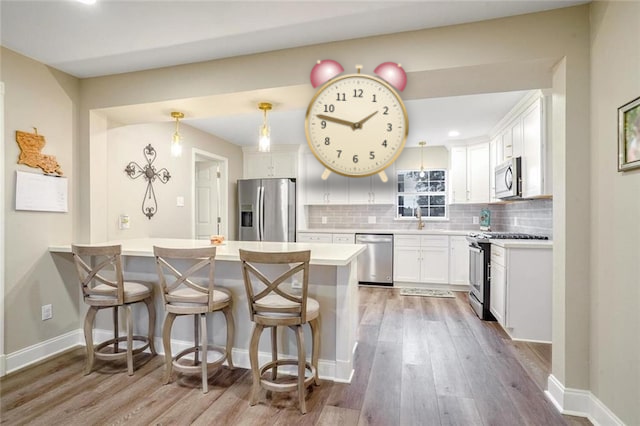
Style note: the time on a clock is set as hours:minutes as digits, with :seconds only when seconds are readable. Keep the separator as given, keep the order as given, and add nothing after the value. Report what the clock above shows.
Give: 1:47
